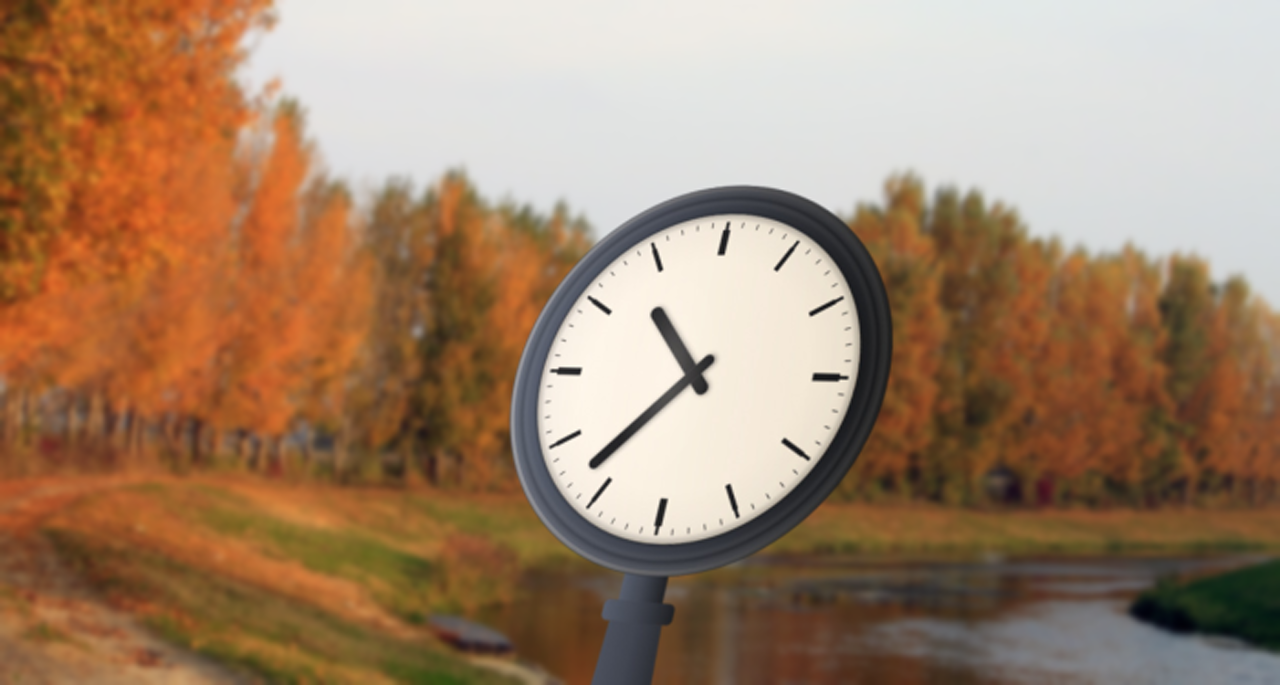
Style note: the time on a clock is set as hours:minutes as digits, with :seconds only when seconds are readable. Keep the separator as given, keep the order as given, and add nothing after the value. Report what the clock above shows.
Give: 10:37
